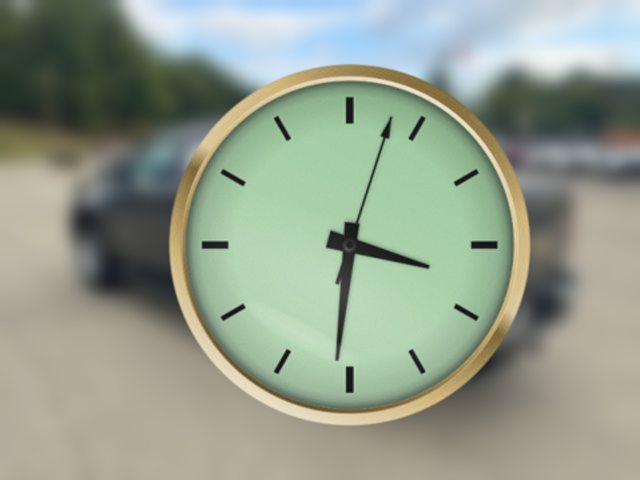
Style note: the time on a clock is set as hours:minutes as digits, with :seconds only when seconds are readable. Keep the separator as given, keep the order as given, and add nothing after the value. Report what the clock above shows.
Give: 3:31:03
